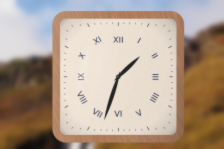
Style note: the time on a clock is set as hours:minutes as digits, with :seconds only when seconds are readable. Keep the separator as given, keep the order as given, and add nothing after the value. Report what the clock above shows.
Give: 1:33
